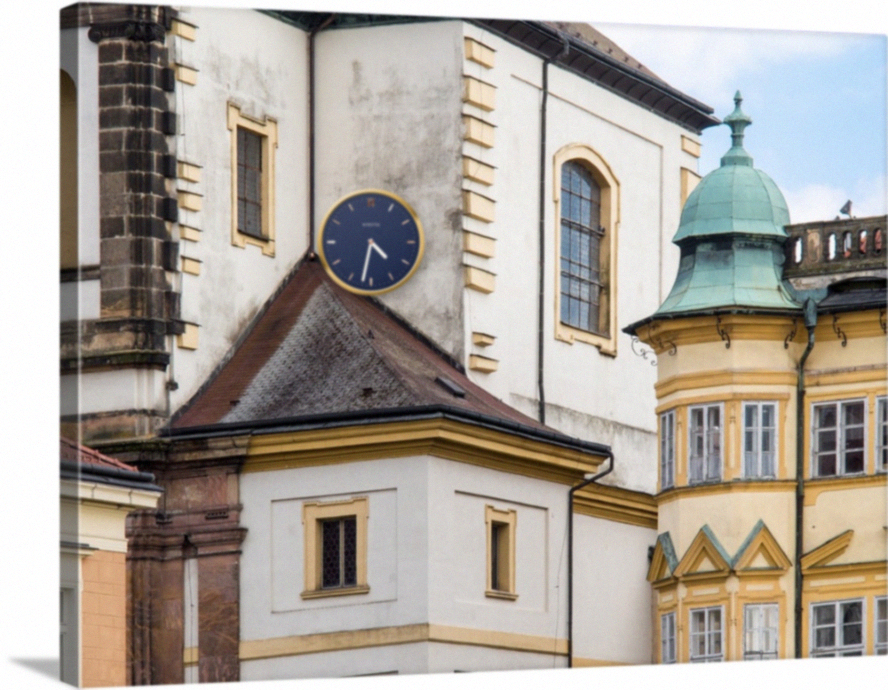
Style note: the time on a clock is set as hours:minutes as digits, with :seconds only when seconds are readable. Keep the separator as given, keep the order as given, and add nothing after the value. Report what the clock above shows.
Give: 4:32
